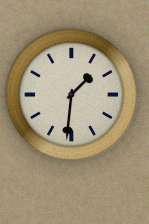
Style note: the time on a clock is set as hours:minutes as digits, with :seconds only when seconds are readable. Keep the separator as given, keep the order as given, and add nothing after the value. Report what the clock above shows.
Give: 1:31
